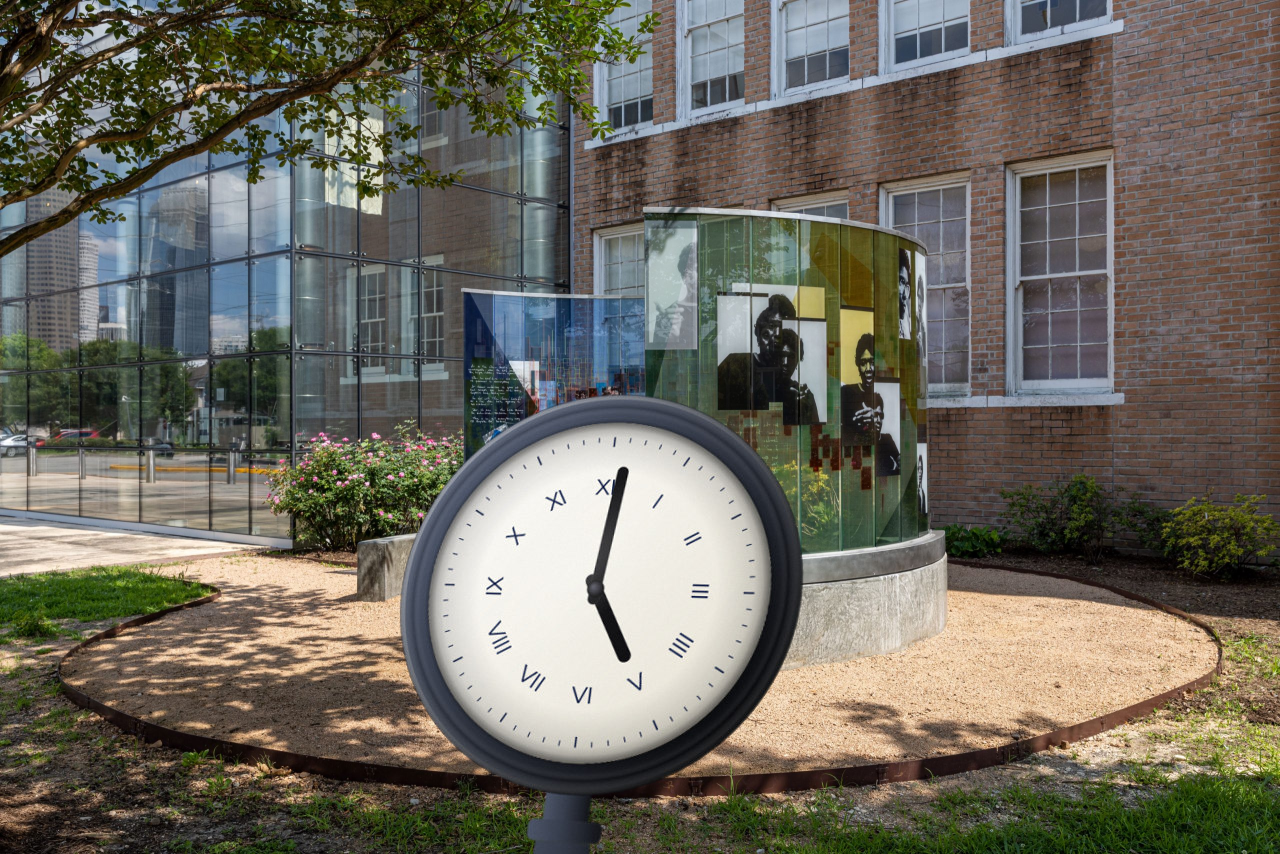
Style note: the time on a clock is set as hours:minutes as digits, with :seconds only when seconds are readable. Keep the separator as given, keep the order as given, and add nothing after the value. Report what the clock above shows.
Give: 5:01
